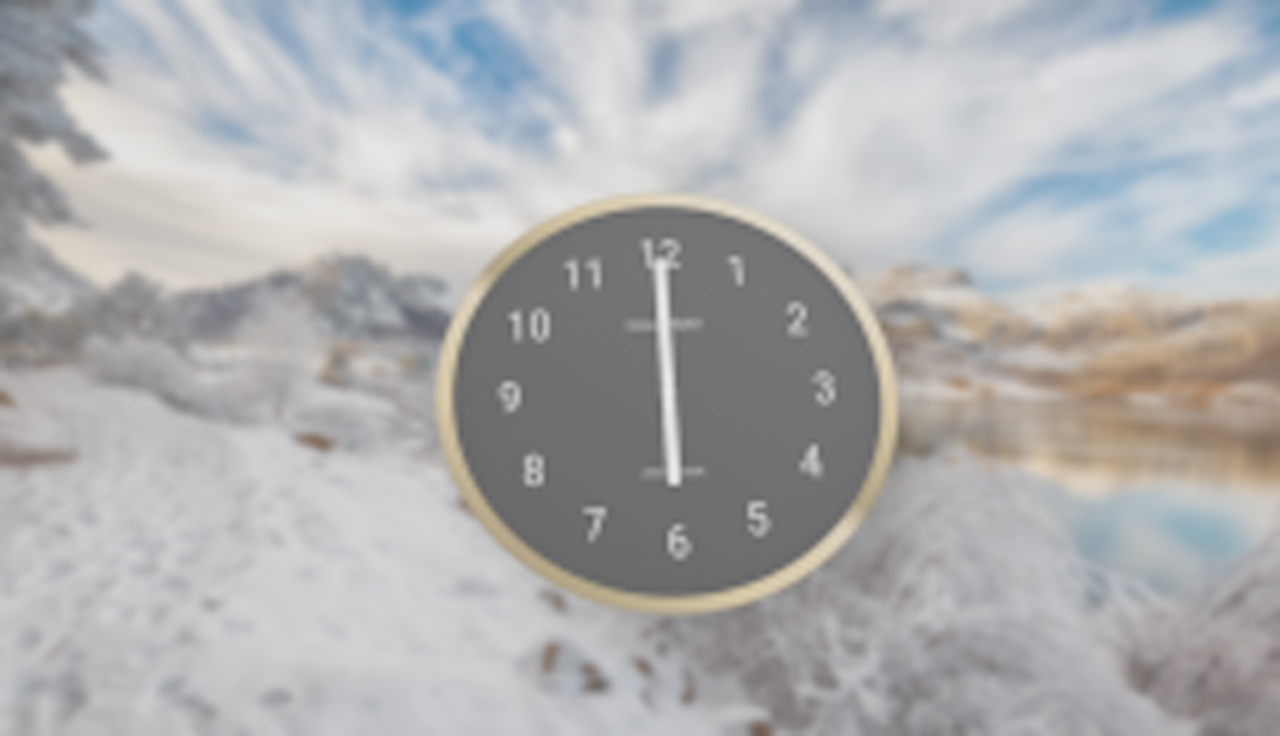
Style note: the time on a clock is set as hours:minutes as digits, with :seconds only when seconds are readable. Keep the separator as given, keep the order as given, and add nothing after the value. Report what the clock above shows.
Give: 6:00
